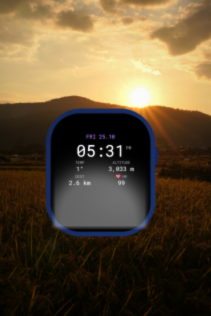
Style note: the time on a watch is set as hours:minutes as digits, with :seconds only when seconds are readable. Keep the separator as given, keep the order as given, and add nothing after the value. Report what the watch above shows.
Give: 5:31
